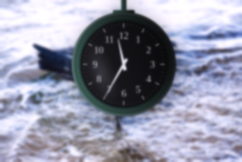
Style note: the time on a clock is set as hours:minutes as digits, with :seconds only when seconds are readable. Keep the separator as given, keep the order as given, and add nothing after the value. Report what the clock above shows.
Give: 11:35
